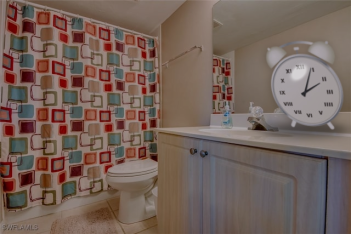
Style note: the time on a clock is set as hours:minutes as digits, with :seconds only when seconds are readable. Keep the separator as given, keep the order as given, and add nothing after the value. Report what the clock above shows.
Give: 2:04
